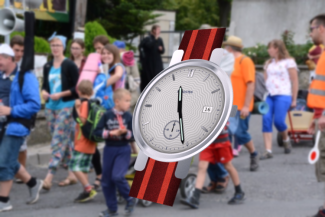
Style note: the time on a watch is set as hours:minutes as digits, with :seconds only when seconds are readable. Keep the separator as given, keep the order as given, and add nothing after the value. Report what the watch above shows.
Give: 11:26
